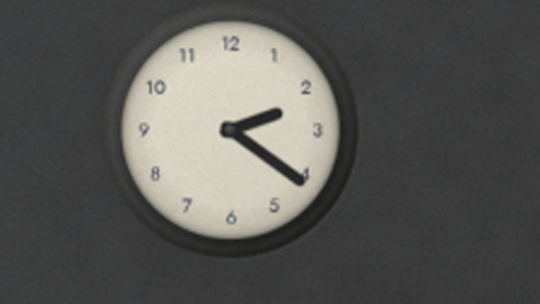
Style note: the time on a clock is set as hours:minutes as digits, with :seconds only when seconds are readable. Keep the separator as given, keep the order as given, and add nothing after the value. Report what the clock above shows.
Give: 2:21
